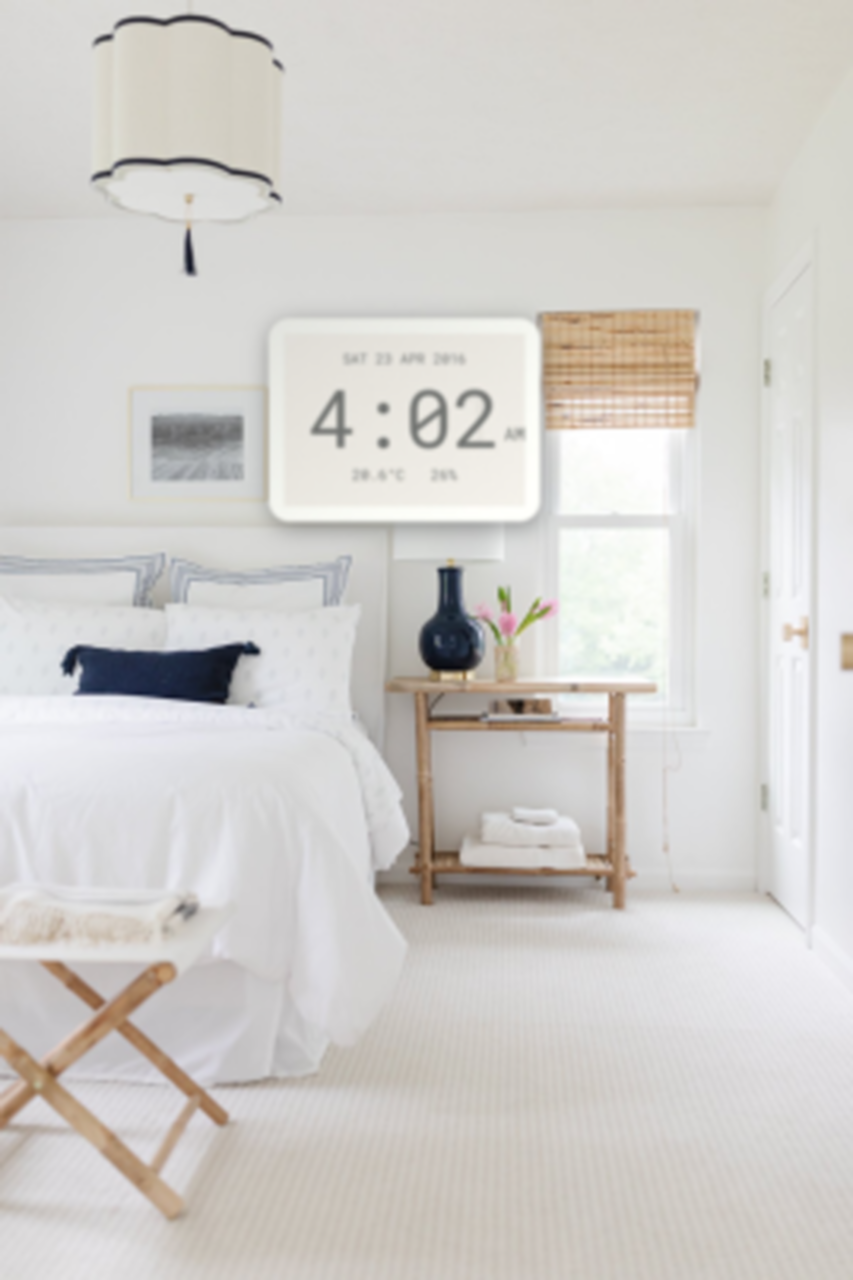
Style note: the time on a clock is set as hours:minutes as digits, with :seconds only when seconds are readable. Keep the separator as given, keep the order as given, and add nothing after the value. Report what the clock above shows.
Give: 4:02
